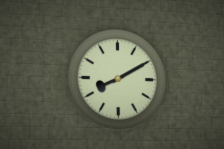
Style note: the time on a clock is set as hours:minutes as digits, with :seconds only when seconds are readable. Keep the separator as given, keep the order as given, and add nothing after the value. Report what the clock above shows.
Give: 8:10
